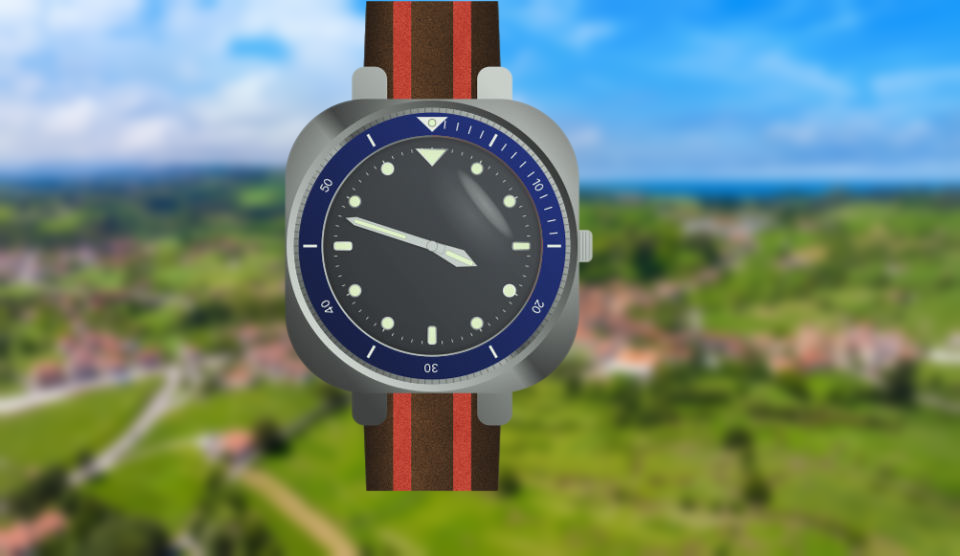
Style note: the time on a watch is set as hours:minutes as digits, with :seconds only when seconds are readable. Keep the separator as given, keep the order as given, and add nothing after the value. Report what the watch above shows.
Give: 3:48
